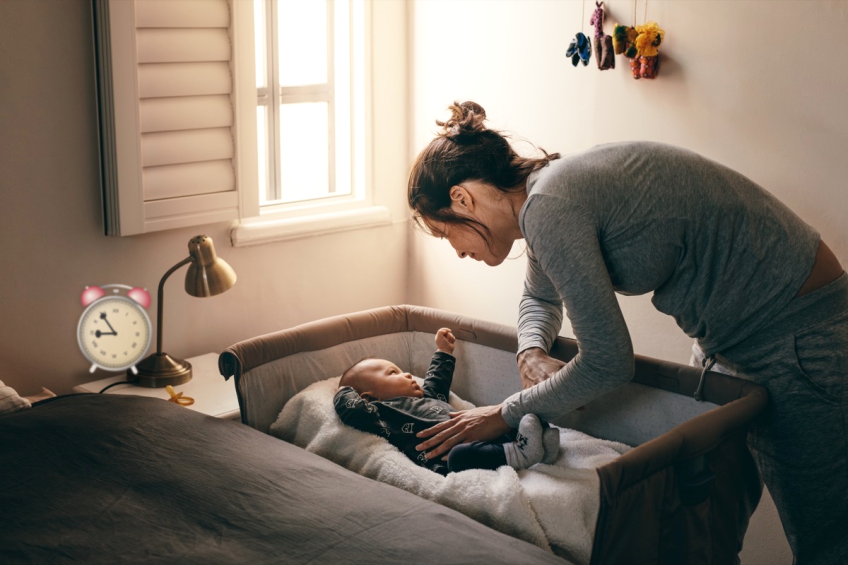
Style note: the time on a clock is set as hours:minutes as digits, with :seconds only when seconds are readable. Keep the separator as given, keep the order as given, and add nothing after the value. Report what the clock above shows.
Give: 8:54
